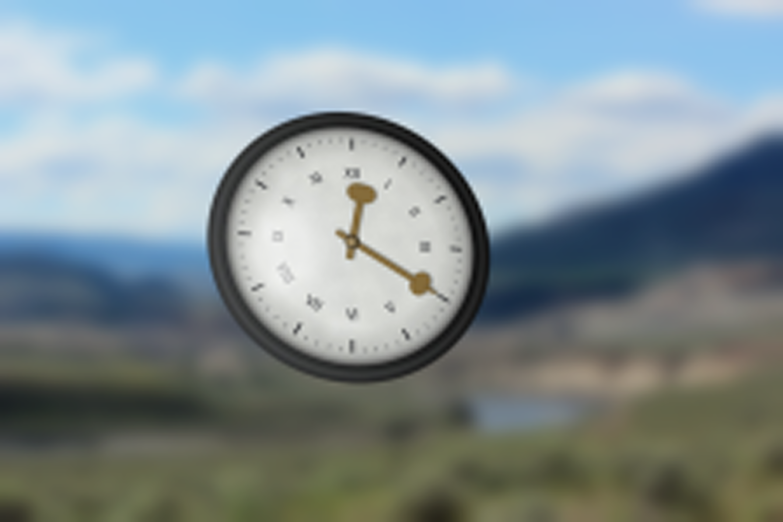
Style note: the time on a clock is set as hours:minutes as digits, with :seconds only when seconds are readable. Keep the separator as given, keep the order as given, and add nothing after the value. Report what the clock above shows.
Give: 12:20
